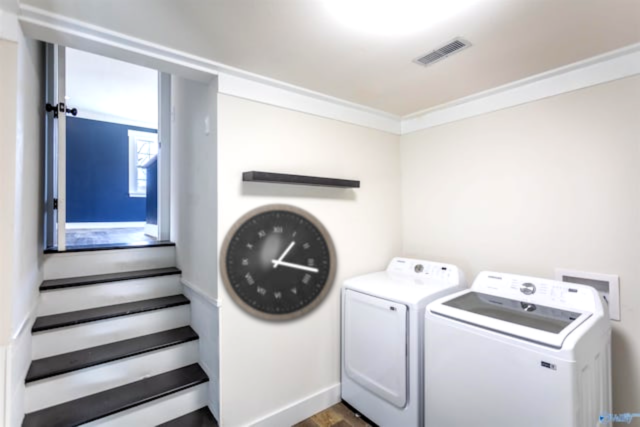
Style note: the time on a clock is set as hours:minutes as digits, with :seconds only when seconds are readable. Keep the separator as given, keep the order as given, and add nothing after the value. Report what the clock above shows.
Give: 1:17
